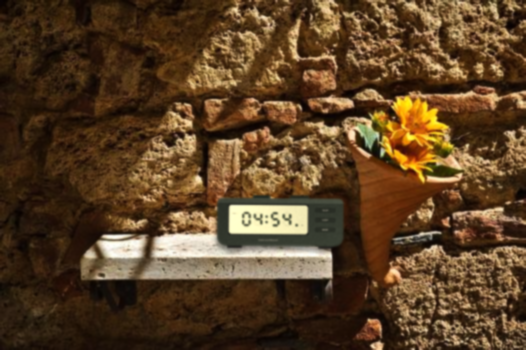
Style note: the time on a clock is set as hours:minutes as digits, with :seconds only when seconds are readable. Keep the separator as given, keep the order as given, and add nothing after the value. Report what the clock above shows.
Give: 4:54
